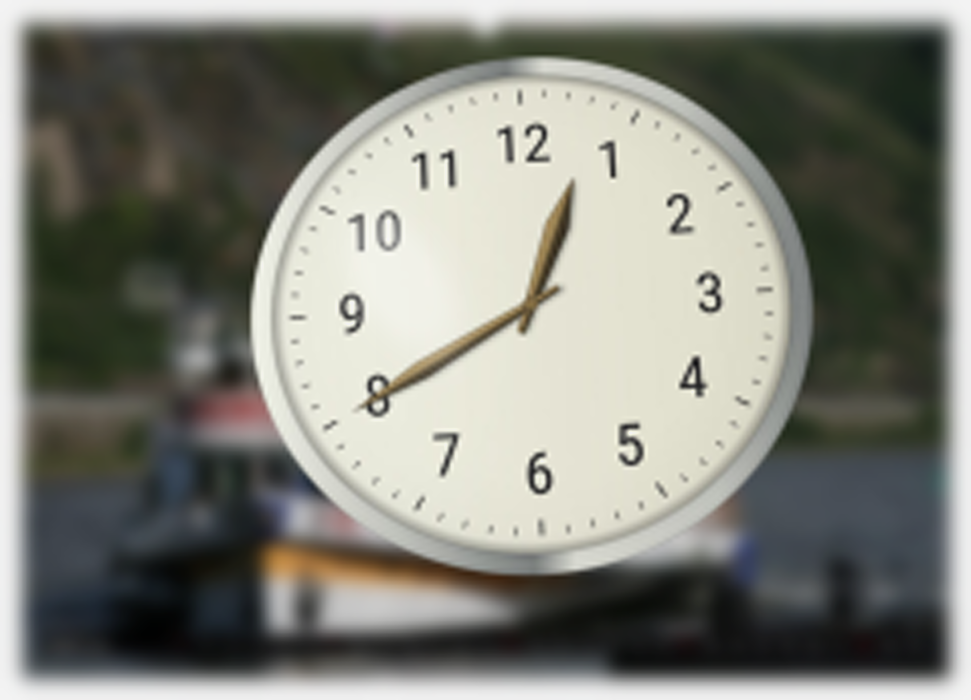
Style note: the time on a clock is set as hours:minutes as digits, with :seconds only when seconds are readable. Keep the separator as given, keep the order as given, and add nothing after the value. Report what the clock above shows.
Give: 12:40
